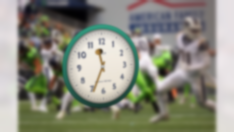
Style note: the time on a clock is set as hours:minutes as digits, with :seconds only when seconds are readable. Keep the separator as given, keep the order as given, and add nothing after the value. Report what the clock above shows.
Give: 11:34
